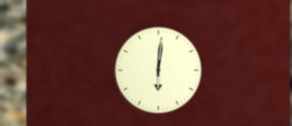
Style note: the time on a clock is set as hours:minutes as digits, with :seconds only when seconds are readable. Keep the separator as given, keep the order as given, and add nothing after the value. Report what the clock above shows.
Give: 6:01
